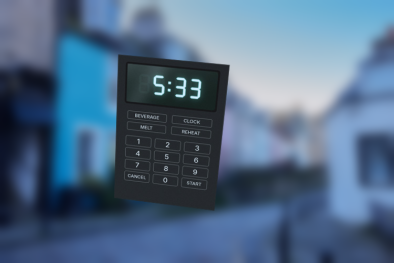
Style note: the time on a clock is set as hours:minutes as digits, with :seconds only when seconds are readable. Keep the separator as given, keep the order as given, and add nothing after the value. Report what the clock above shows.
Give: 5:33
